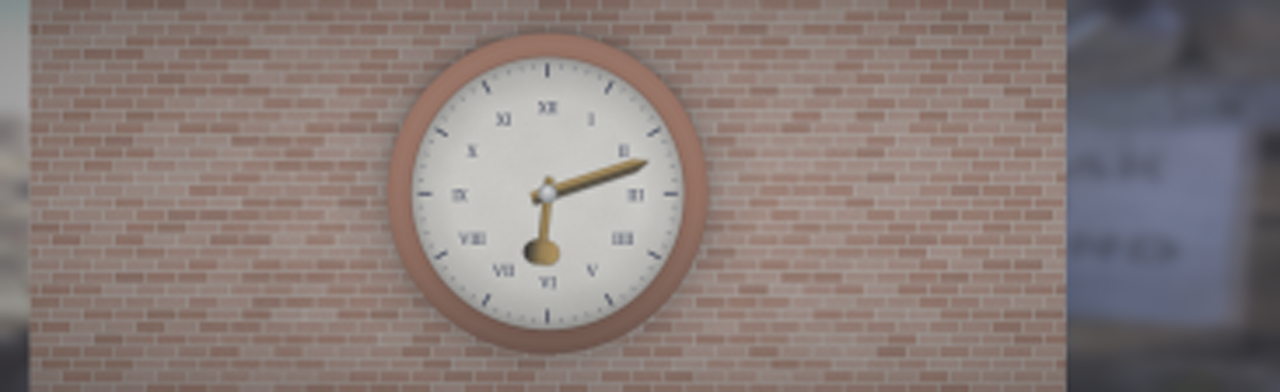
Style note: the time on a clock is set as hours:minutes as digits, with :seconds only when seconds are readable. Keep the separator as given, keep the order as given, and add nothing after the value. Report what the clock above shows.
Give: 6:12
